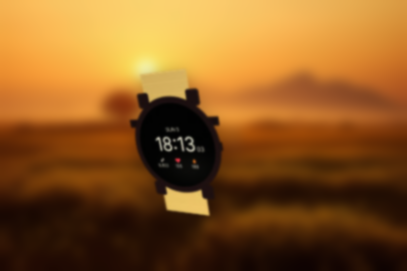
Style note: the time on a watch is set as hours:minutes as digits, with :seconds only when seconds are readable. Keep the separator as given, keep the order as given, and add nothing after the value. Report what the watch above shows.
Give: 18:13
